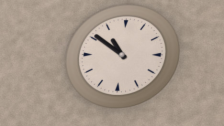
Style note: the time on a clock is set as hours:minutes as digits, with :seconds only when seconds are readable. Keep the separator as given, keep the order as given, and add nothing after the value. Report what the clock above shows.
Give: 10:51
